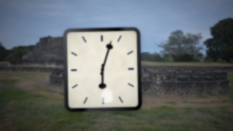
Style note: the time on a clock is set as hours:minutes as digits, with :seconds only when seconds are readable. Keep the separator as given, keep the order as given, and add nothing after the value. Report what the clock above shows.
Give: 6:03
